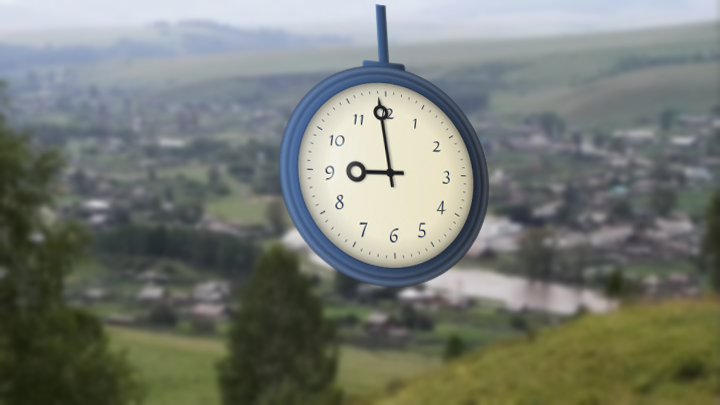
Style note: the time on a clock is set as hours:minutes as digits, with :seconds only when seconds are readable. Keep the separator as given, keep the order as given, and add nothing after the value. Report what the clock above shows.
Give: 8:59
